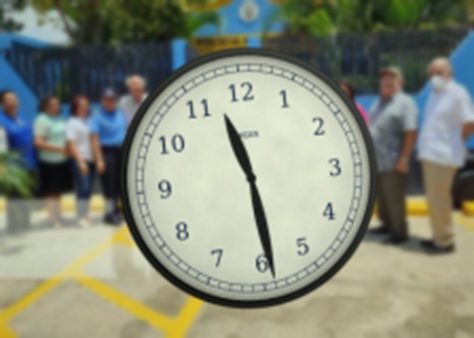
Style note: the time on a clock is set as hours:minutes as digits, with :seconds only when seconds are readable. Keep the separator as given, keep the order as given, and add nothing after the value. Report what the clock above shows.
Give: 11:29
